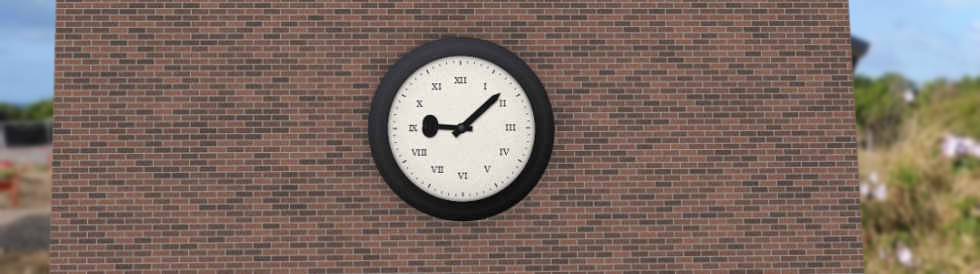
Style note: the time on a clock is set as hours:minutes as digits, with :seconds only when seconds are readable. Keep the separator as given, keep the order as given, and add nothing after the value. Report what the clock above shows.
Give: 9:08
